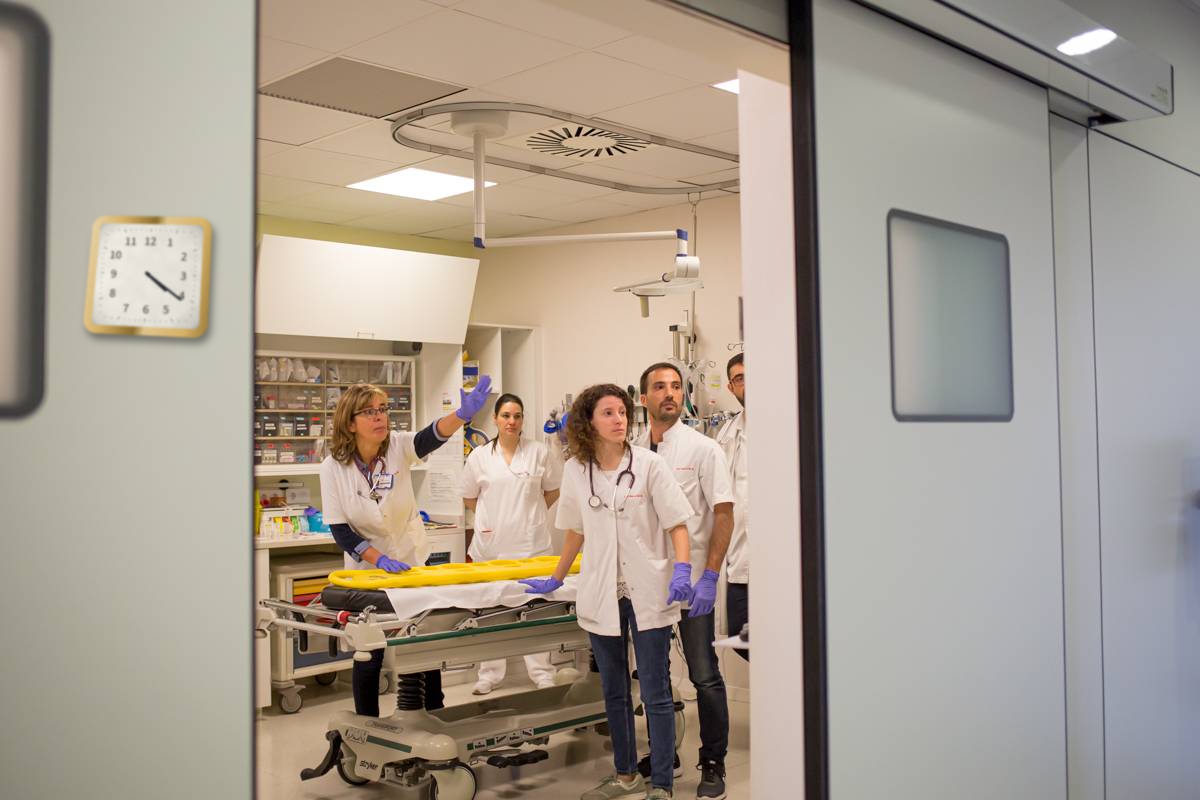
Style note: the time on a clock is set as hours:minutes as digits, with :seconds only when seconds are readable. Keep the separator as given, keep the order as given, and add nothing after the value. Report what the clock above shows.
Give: 4:21
